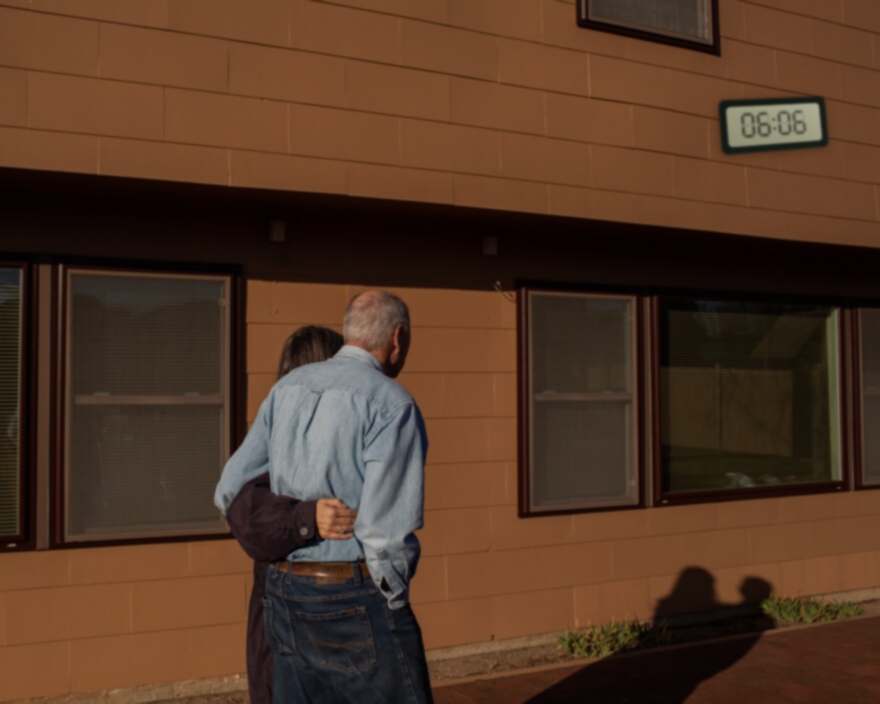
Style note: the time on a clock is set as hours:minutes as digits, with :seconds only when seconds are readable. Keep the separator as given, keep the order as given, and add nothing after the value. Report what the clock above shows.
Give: 6:06
